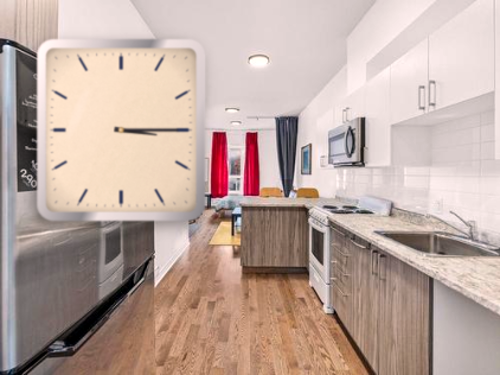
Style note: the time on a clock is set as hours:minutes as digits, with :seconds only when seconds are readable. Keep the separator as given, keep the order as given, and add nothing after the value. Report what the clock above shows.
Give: 3:15
